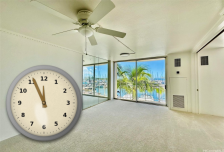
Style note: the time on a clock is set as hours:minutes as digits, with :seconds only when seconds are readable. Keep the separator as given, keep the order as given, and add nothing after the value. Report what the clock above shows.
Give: 11:56
